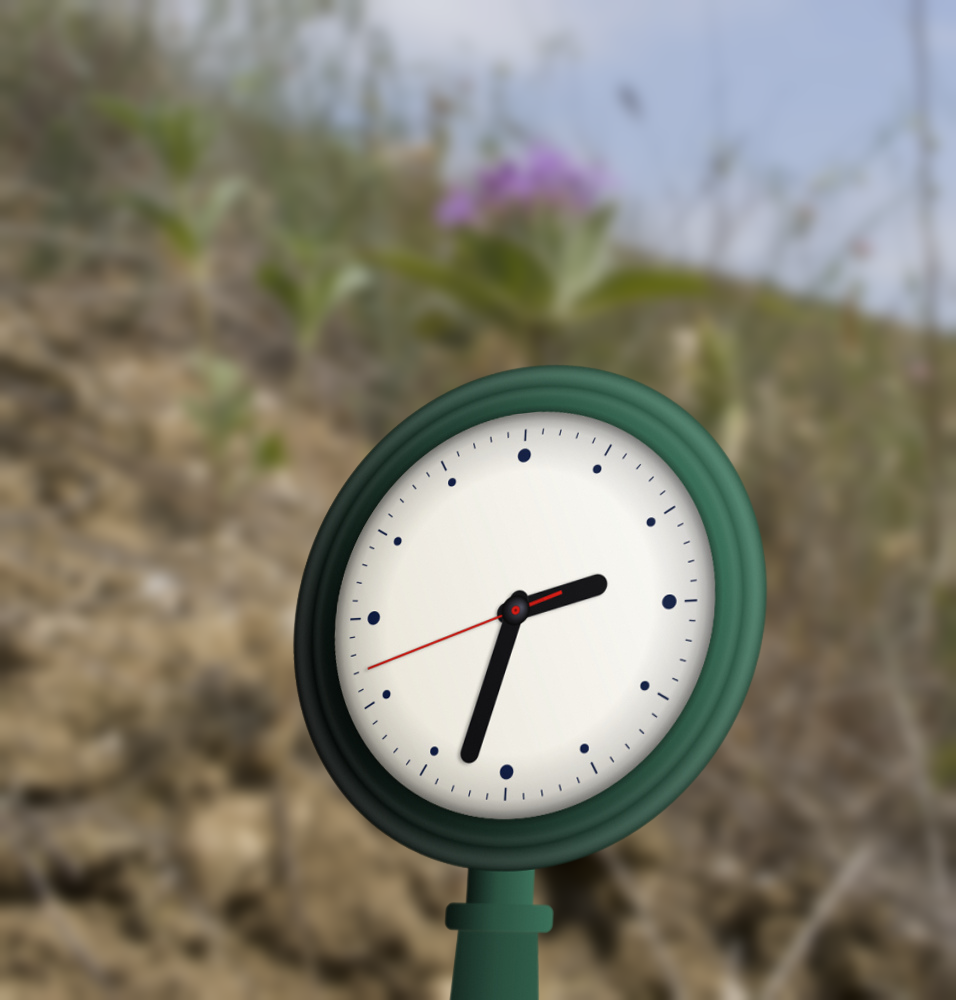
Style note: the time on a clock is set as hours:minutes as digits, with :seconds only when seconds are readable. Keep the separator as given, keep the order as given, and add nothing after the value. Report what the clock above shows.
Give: 2:32:42
